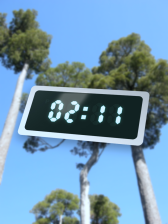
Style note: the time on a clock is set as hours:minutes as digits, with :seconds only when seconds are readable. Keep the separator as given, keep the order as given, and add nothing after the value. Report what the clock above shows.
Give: 2:11
